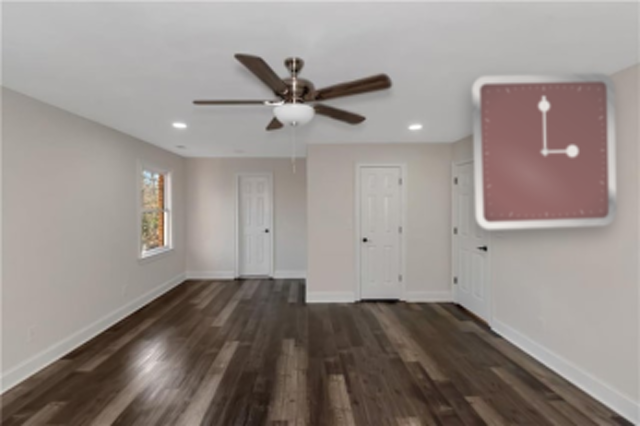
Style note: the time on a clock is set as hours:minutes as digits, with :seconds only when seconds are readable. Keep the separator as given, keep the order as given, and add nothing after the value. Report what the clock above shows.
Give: 3:00
